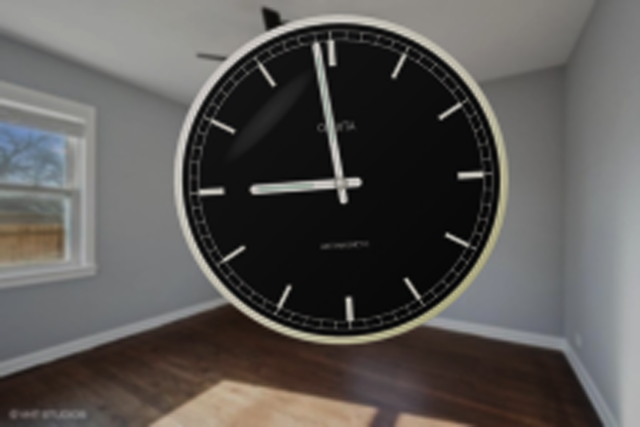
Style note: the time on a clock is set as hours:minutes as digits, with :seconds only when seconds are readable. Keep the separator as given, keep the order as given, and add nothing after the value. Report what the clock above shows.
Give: 8:59
